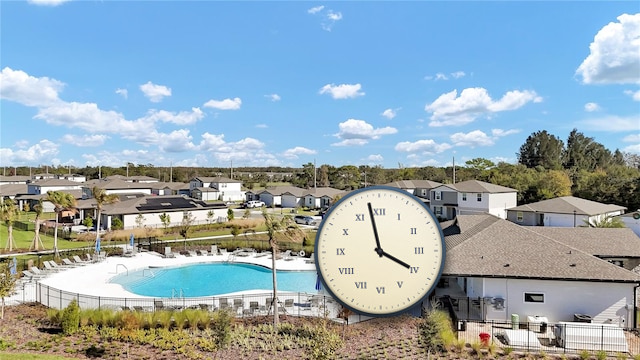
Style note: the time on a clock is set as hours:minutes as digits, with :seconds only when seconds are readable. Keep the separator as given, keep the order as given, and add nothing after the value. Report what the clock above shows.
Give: 3:58
